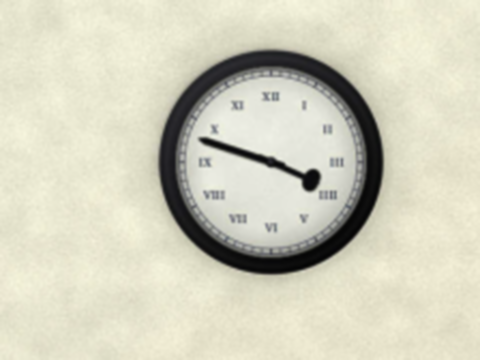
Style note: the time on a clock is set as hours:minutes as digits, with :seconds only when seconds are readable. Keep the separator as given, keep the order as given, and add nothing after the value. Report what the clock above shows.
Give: 3:48
